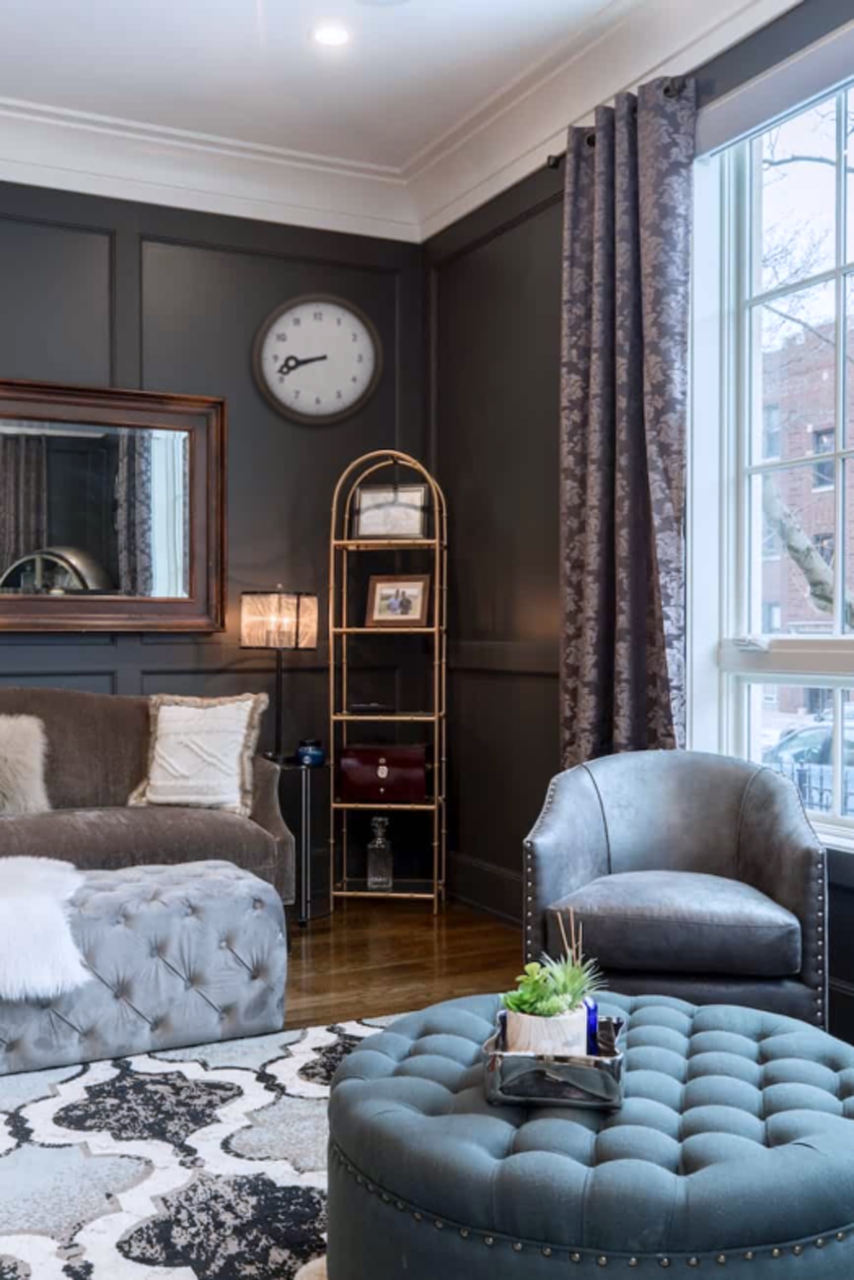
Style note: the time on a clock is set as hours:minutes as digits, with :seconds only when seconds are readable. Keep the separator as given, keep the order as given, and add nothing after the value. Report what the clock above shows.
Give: 8:42
